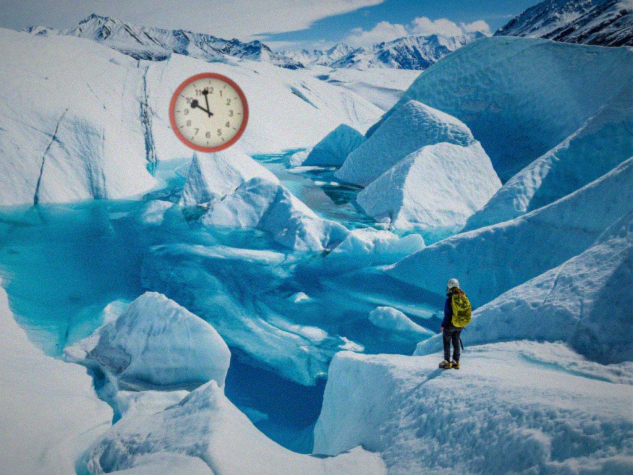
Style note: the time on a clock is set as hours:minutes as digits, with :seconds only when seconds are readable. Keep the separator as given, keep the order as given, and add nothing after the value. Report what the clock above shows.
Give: 9:58
